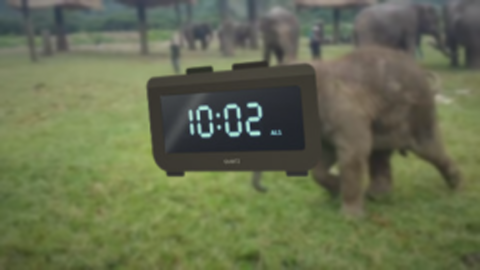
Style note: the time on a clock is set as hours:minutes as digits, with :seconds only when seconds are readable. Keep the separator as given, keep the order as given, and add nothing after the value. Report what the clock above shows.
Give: 10:02
